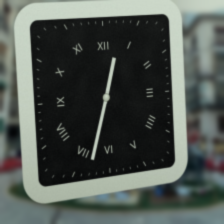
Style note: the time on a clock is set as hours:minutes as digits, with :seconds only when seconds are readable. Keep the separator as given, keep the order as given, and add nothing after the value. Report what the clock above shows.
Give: 12:33
